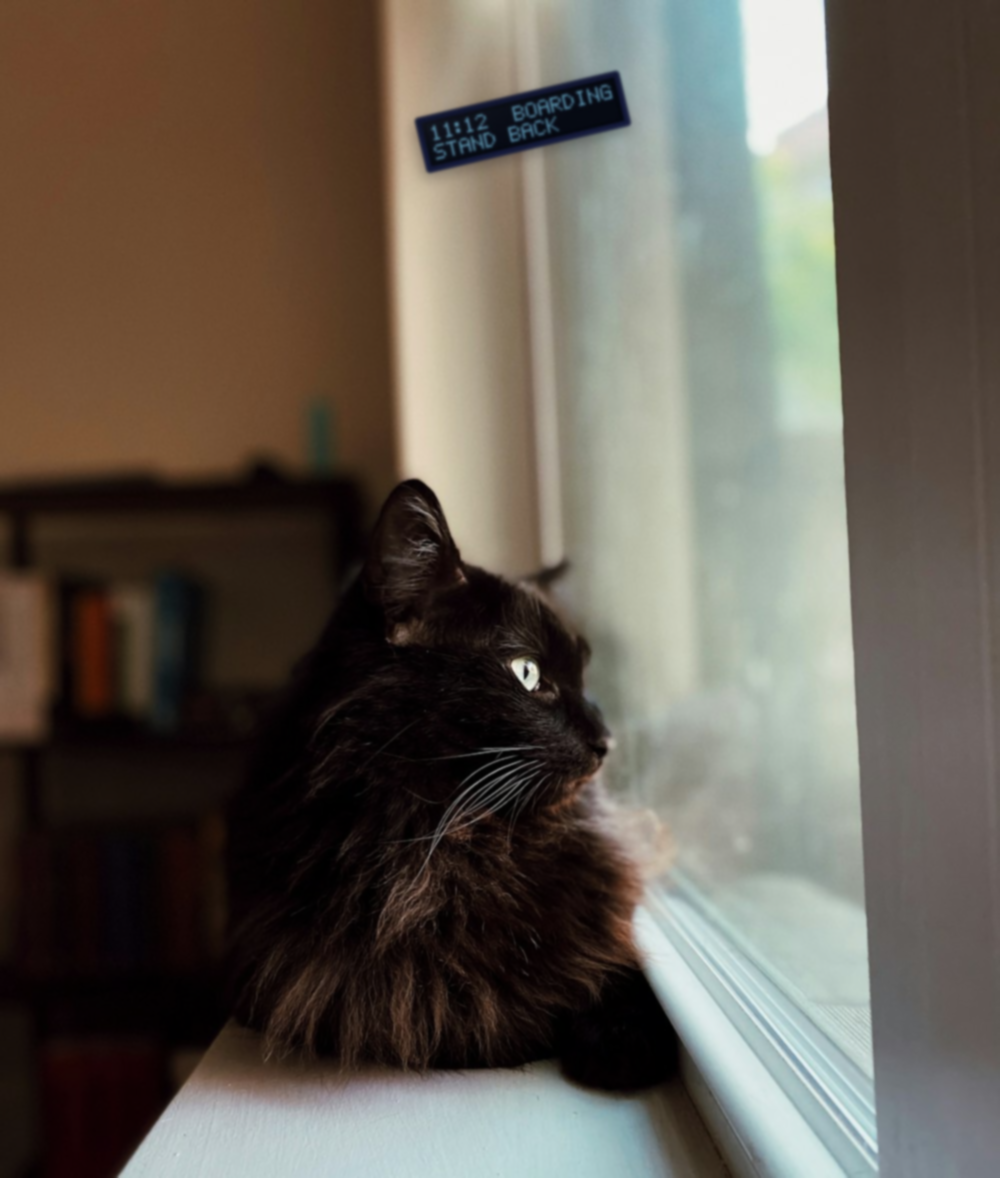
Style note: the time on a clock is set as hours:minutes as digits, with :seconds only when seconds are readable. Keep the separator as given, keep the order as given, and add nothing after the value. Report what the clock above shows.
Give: 11:12
